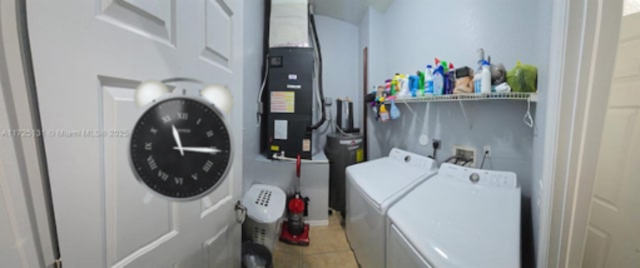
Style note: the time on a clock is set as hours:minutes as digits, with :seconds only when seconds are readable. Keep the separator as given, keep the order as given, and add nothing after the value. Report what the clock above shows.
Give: 11:15
